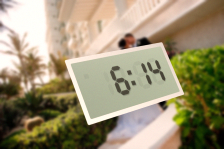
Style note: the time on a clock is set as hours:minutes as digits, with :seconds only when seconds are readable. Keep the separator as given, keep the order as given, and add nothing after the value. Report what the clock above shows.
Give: 6:14
